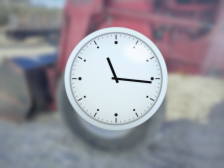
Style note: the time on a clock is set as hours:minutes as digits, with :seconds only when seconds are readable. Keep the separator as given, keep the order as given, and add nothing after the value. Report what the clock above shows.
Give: 11:16
